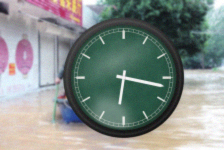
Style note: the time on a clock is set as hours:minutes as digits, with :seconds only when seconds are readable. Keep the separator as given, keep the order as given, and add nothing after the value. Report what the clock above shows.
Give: 6:17
